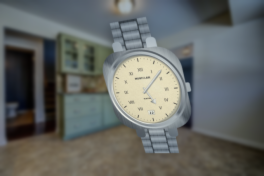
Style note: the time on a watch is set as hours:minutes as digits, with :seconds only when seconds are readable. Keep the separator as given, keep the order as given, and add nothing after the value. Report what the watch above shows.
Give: 5:08
